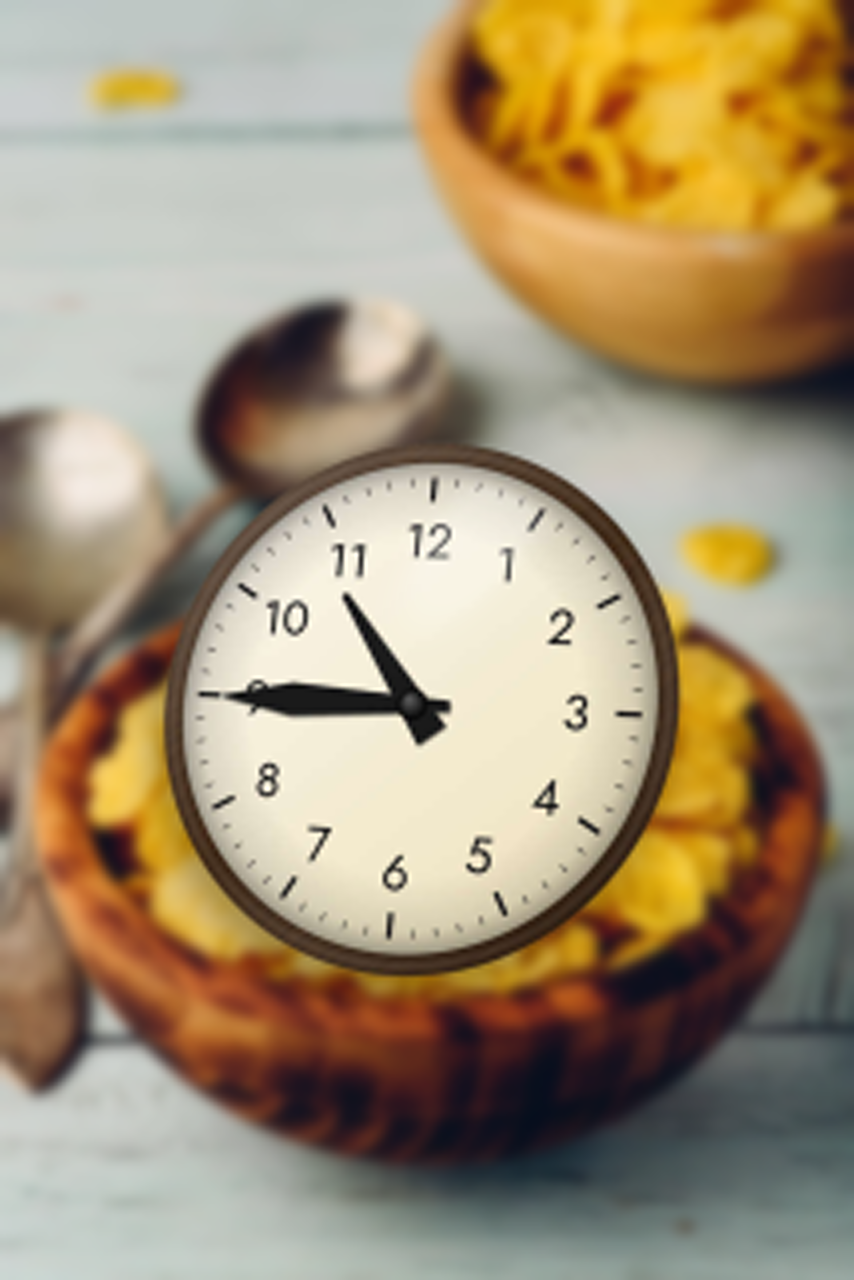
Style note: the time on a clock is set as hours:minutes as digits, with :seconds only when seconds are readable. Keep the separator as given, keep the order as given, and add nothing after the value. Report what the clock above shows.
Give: 10:45
